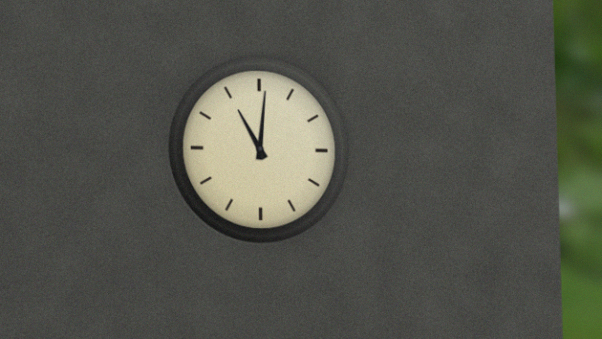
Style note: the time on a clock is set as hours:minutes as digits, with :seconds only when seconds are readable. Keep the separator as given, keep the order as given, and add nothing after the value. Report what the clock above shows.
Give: 11:01
